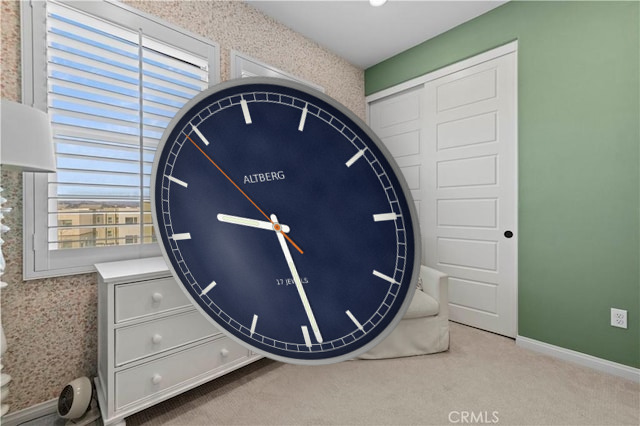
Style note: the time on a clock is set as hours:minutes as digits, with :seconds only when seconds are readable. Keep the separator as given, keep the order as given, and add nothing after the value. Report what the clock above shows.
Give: 9:28:54
